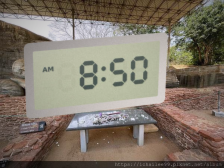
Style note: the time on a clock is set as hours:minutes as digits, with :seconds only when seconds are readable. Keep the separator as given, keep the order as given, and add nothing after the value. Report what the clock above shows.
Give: 8:50
